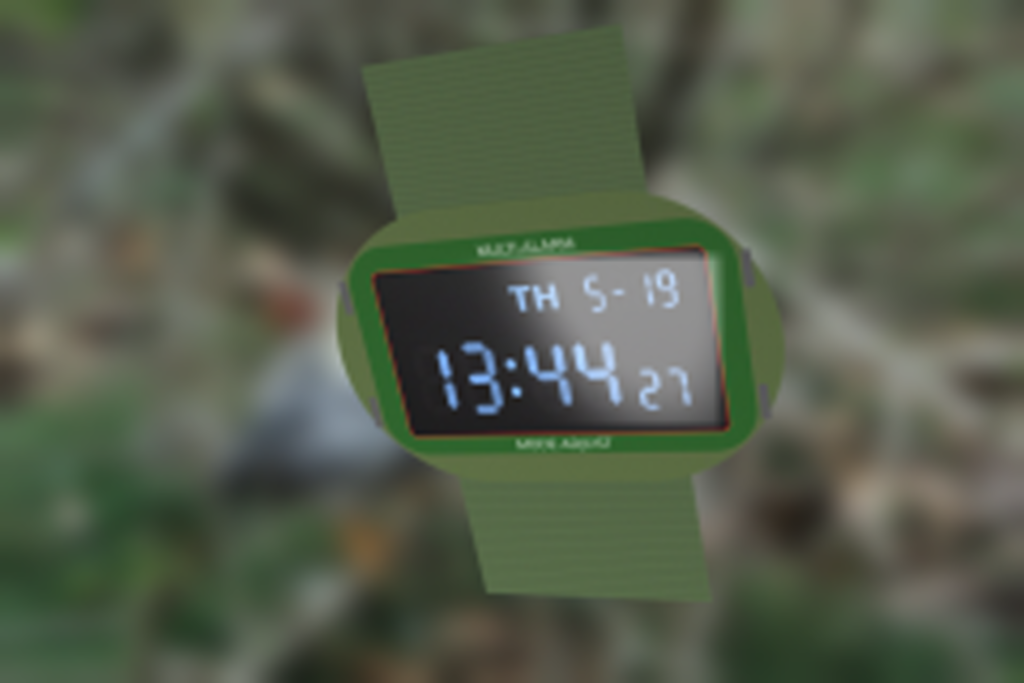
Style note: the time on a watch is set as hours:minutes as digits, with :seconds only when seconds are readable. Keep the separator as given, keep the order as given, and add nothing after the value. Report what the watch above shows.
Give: 13:44:27
